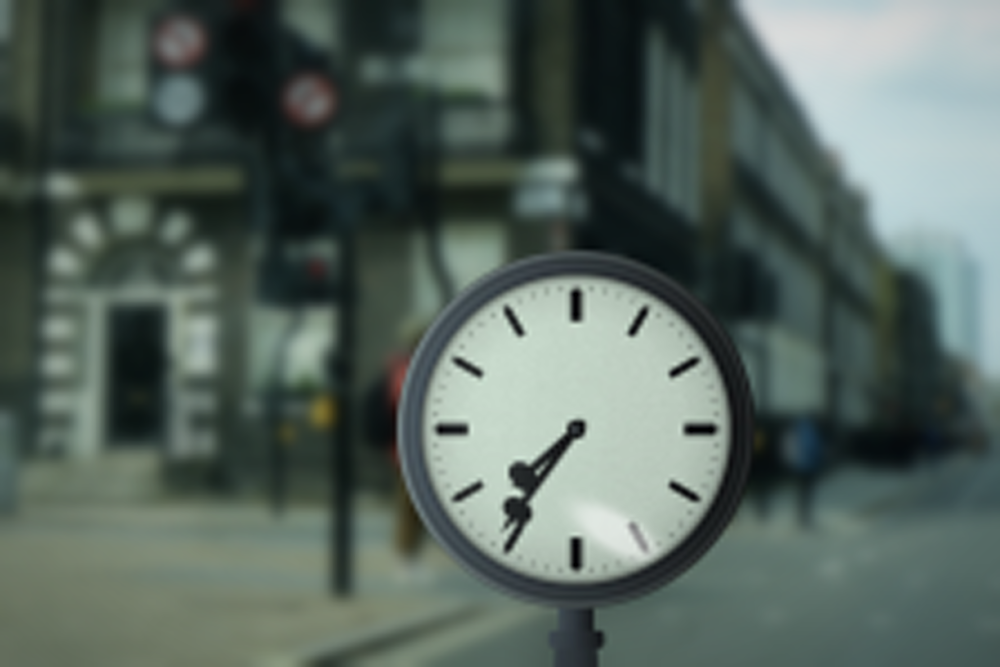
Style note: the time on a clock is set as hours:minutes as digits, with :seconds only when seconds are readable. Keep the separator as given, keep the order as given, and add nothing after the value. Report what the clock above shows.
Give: 7:36
